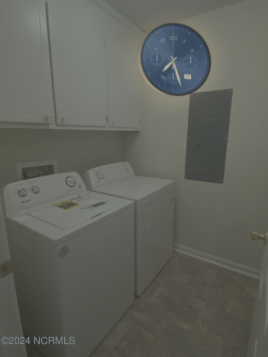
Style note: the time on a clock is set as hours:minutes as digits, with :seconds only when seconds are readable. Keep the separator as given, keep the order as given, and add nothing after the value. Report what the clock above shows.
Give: 7:27
